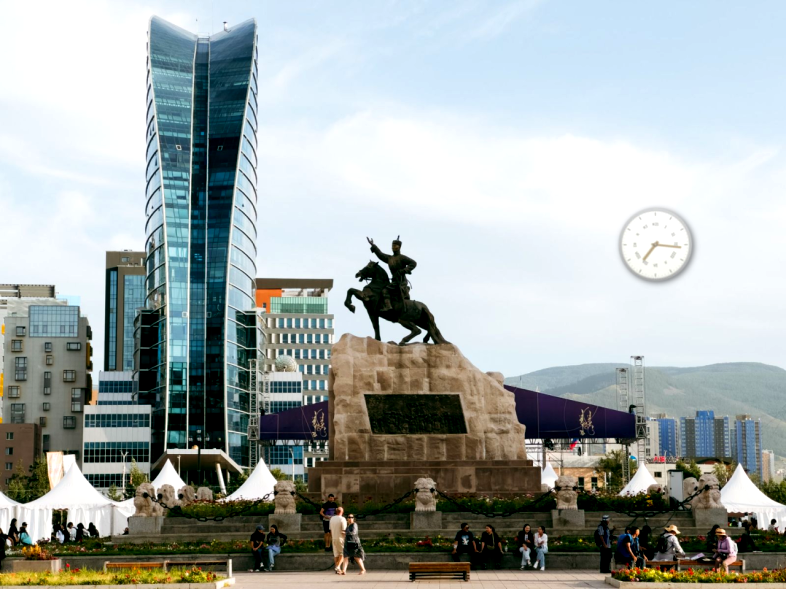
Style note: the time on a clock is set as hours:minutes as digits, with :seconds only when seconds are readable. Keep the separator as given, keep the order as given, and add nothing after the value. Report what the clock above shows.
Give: 7:16
